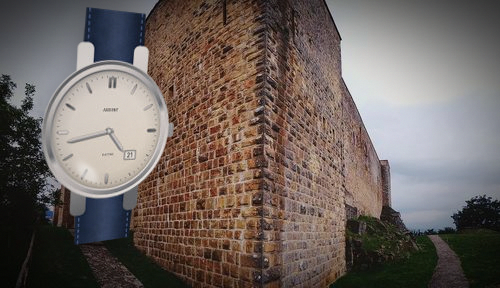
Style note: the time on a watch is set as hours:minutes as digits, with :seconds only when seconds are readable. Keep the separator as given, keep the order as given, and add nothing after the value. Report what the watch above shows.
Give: 4:43
